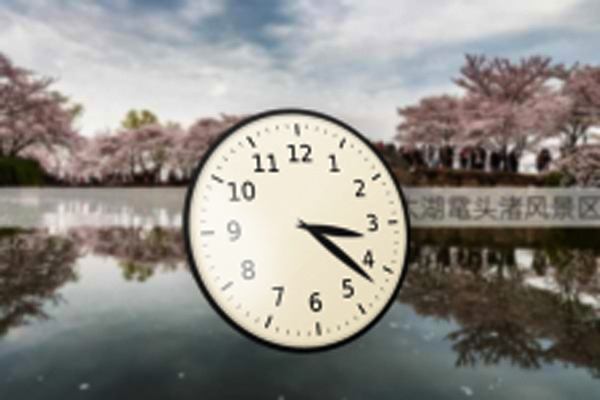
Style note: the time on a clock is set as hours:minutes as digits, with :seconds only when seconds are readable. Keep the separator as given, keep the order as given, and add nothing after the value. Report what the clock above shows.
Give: 3:22
